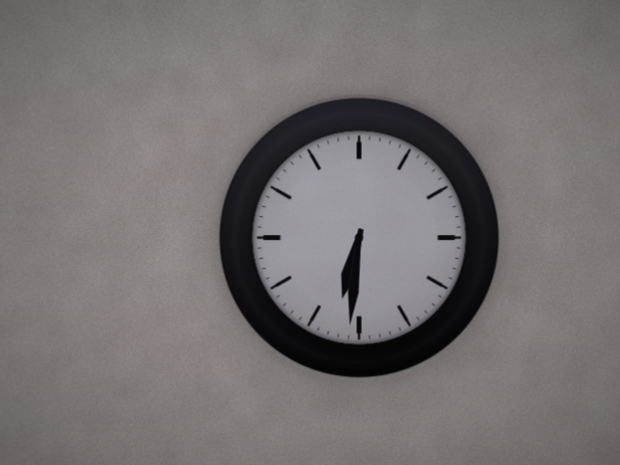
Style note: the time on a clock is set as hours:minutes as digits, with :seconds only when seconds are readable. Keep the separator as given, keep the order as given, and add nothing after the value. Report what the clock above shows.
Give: 6:31
